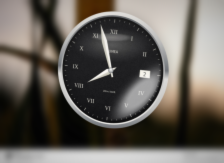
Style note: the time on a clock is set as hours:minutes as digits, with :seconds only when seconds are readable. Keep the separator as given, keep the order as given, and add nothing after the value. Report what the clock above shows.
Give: 7:57
